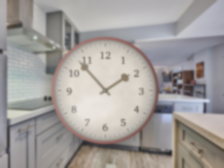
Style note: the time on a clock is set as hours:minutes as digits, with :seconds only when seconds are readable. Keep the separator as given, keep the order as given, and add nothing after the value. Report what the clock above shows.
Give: 1:53
